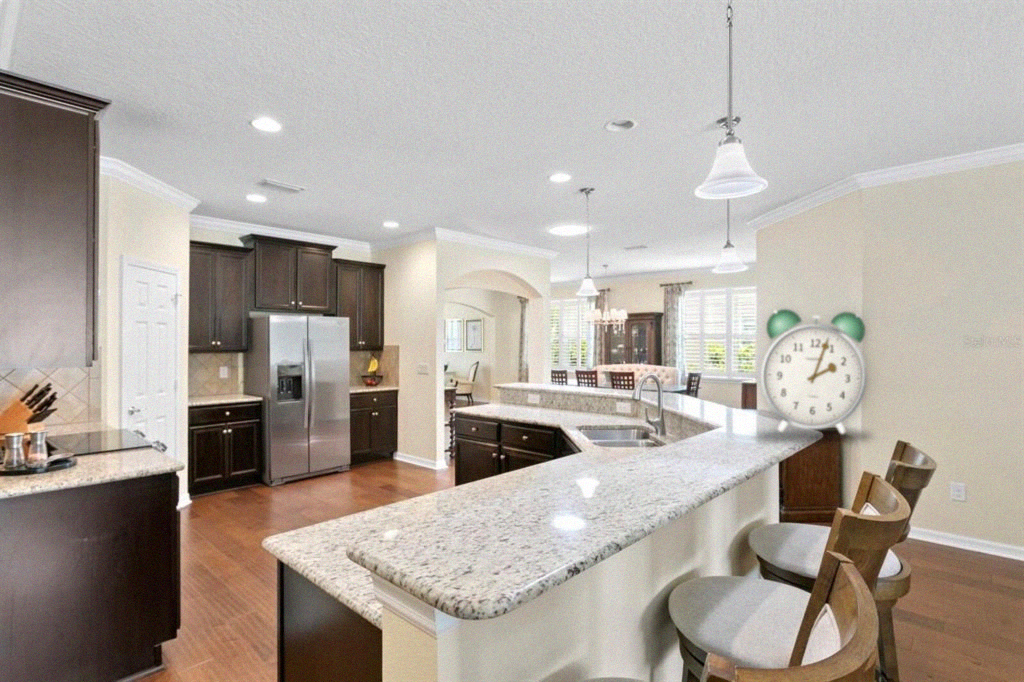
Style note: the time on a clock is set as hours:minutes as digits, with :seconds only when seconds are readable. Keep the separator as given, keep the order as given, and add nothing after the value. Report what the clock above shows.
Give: 2:03
